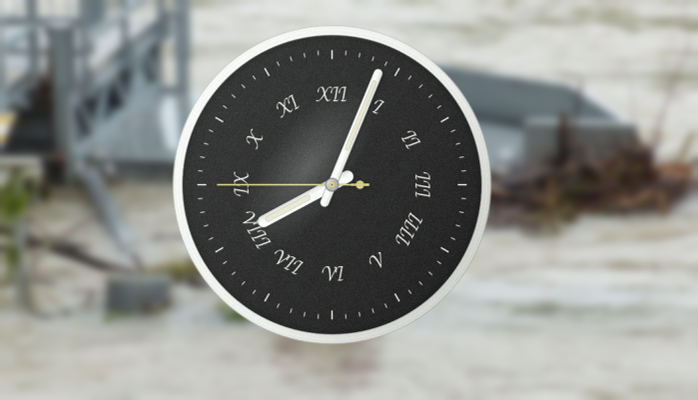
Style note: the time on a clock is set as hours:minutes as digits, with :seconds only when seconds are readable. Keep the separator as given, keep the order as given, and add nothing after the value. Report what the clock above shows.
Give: 8:03:45
